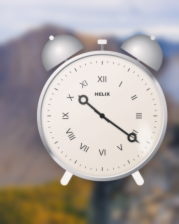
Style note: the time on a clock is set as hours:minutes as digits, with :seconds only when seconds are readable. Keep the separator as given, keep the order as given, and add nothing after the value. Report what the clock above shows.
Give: 10:21
